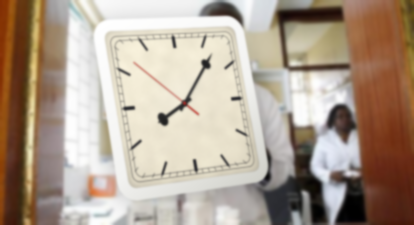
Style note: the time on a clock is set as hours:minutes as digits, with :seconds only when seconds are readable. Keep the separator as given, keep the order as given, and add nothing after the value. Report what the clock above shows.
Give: 8:06:52
